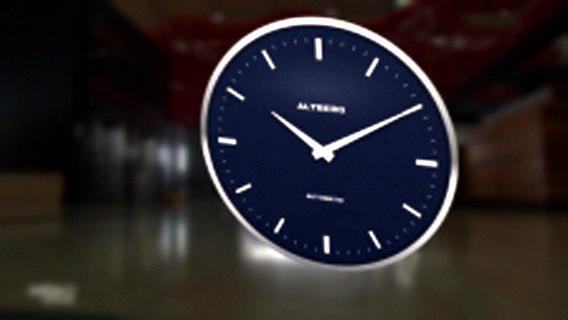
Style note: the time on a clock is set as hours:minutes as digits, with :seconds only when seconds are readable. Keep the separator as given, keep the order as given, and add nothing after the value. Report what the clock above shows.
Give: 10:10
